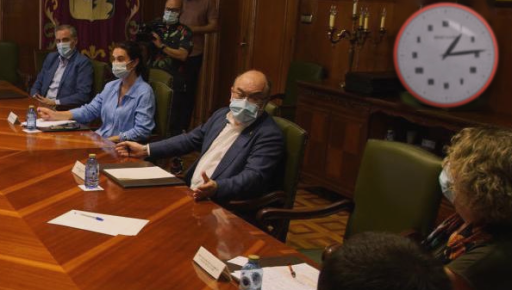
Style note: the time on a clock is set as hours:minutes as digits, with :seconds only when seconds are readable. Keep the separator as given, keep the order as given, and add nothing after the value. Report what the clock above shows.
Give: 1:14
